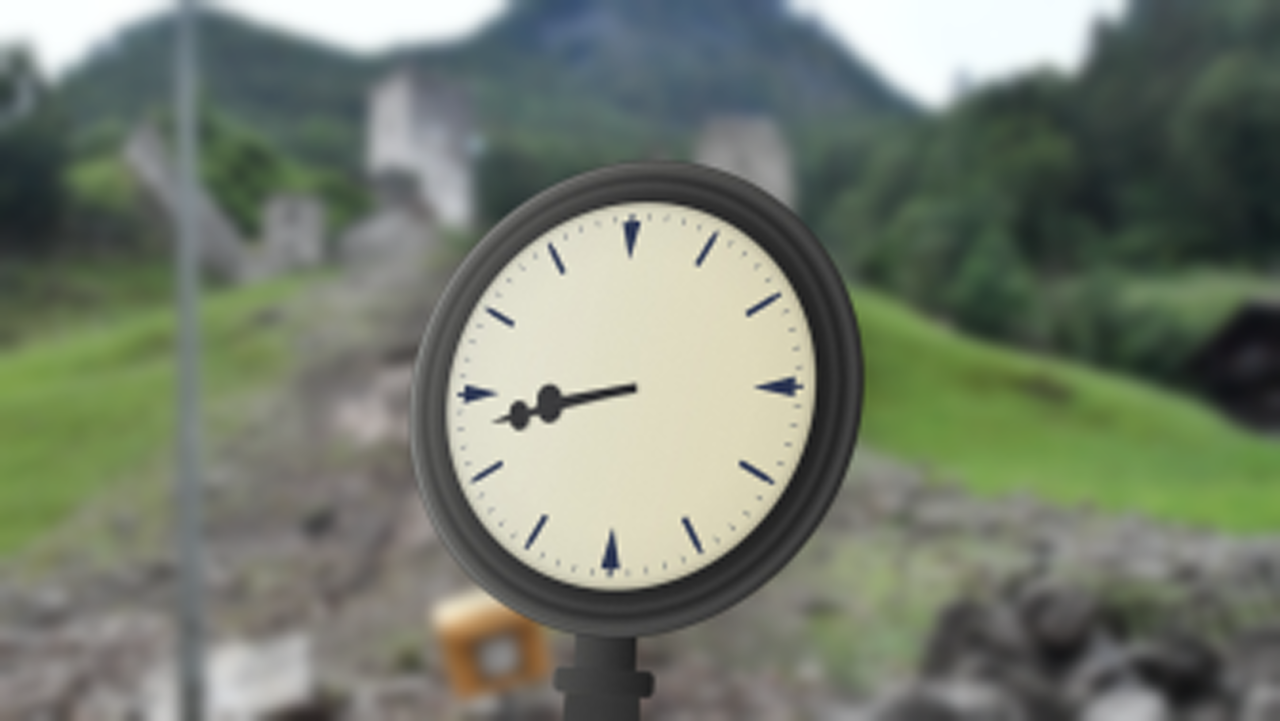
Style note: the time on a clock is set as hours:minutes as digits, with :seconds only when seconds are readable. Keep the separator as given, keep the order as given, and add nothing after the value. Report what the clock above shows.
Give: 8:43
